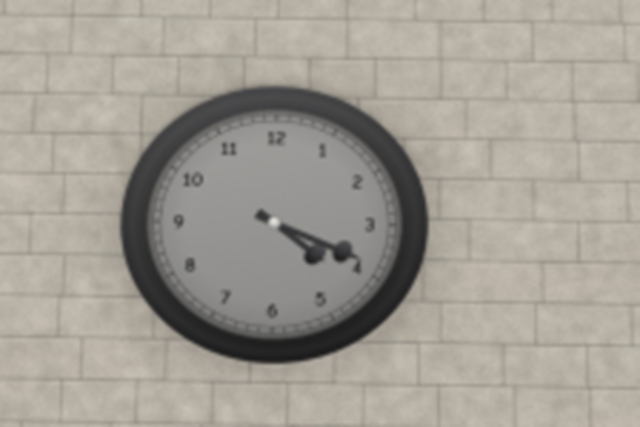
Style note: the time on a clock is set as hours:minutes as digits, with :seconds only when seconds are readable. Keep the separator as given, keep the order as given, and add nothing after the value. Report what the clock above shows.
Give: 4:19
